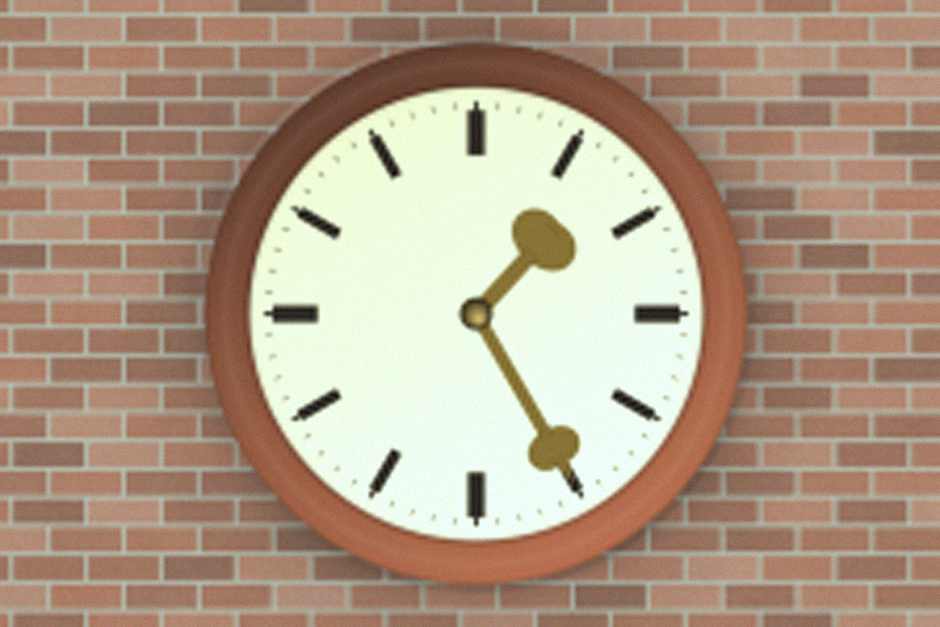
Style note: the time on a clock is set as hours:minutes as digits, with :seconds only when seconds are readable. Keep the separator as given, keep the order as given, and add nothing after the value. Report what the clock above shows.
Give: 1:25
